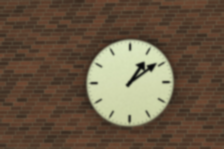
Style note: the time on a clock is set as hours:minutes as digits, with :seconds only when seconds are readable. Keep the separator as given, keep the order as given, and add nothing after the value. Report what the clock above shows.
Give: 1:09
